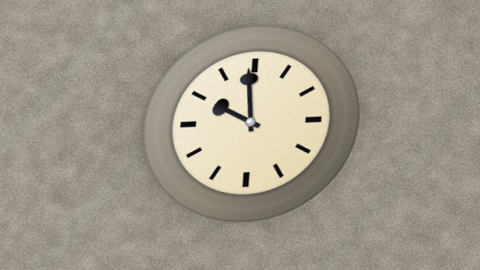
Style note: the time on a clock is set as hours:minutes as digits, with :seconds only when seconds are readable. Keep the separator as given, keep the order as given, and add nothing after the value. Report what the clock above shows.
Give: 9:59
